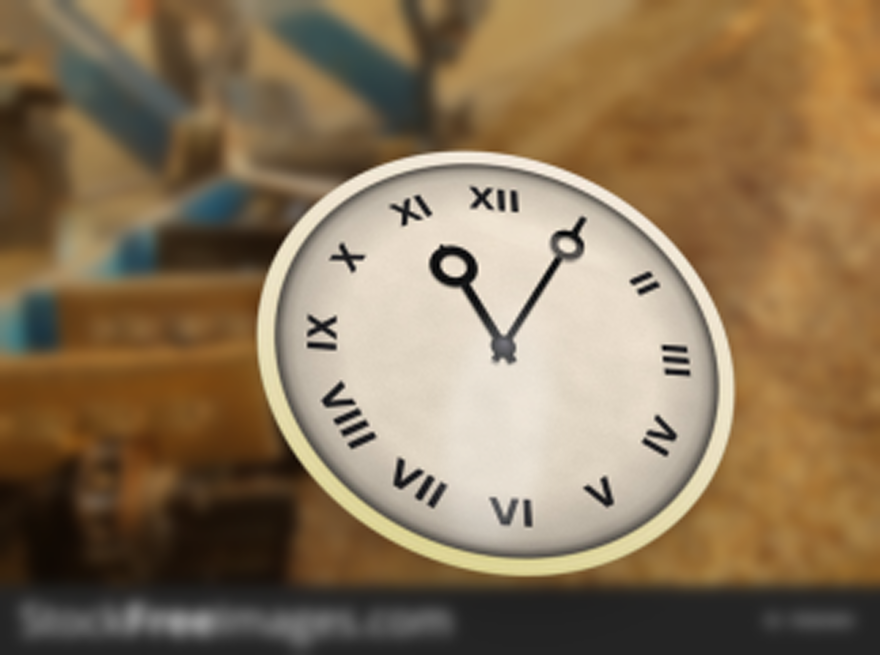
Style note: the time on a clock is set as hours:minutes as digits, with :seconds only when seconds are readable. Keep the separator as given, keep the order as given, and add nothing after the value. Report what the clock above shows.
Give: 11:05
